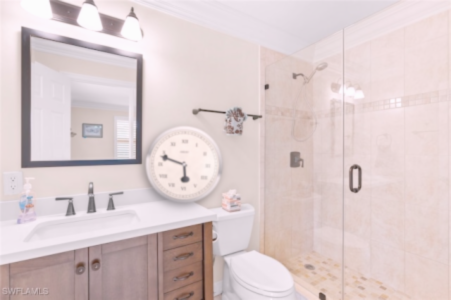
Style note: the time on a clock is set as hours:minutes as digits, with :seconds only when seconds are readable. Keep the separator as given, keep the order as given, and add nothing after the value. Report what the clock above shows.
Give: 5:48
